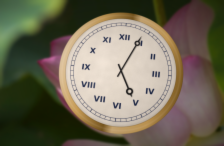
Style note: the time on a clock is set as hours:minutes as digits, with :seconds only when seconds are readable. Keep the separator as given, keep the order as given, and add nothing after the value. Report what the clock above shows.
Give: 5:04
